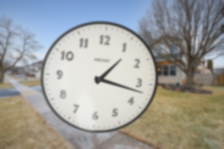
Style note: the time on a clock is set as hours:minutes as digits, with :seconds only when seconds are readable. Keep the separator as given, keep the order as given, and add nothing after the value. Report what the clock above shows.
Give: 1:17
